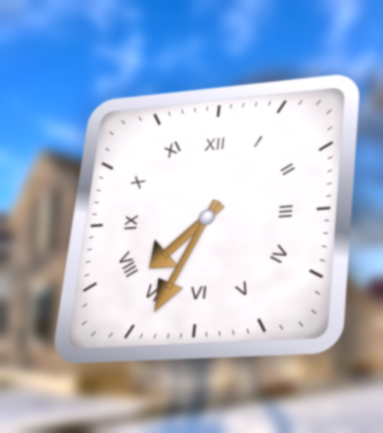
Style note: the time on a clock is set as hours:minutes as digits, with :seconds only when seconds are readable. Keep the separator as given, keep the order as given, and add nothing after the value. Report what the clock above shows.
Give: 7:34
